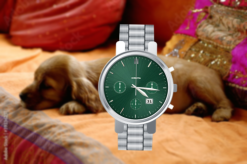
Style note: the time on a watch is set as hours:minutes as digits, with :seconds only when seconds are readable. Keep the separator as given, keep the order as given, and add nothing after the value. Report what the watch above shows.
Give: 4:16
